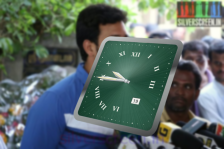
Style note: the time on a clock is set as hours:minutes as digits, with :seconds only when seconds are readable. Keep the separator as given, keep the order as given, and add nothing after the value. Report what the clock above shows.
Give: 9:45
